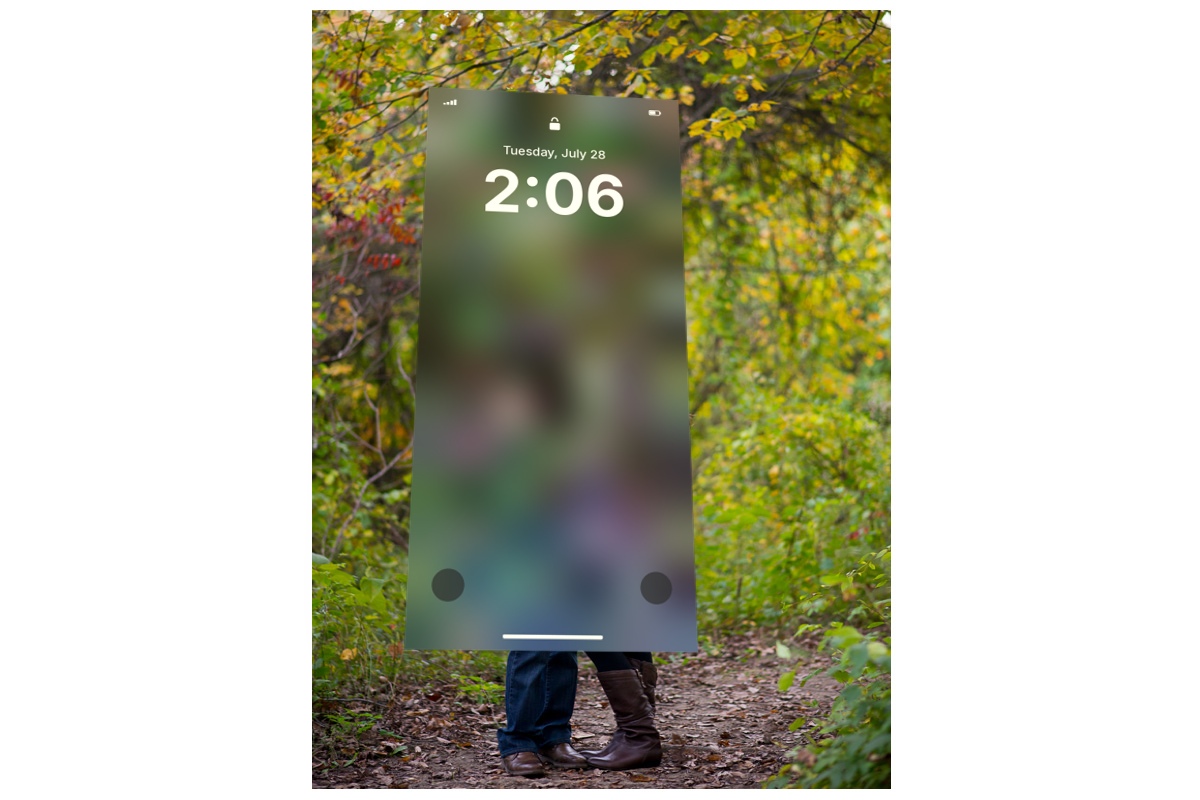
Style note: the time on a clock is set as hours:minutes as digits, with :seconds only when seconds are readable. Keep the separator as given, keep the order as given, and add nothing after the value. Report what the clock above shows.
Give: 2:06
